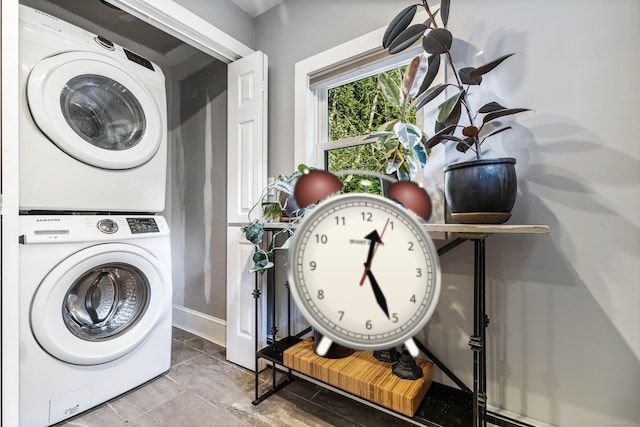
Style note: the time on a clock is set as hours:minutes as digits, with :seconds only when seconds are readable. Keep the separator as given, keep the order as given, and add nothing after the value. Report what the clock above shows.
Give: 12:26:04
